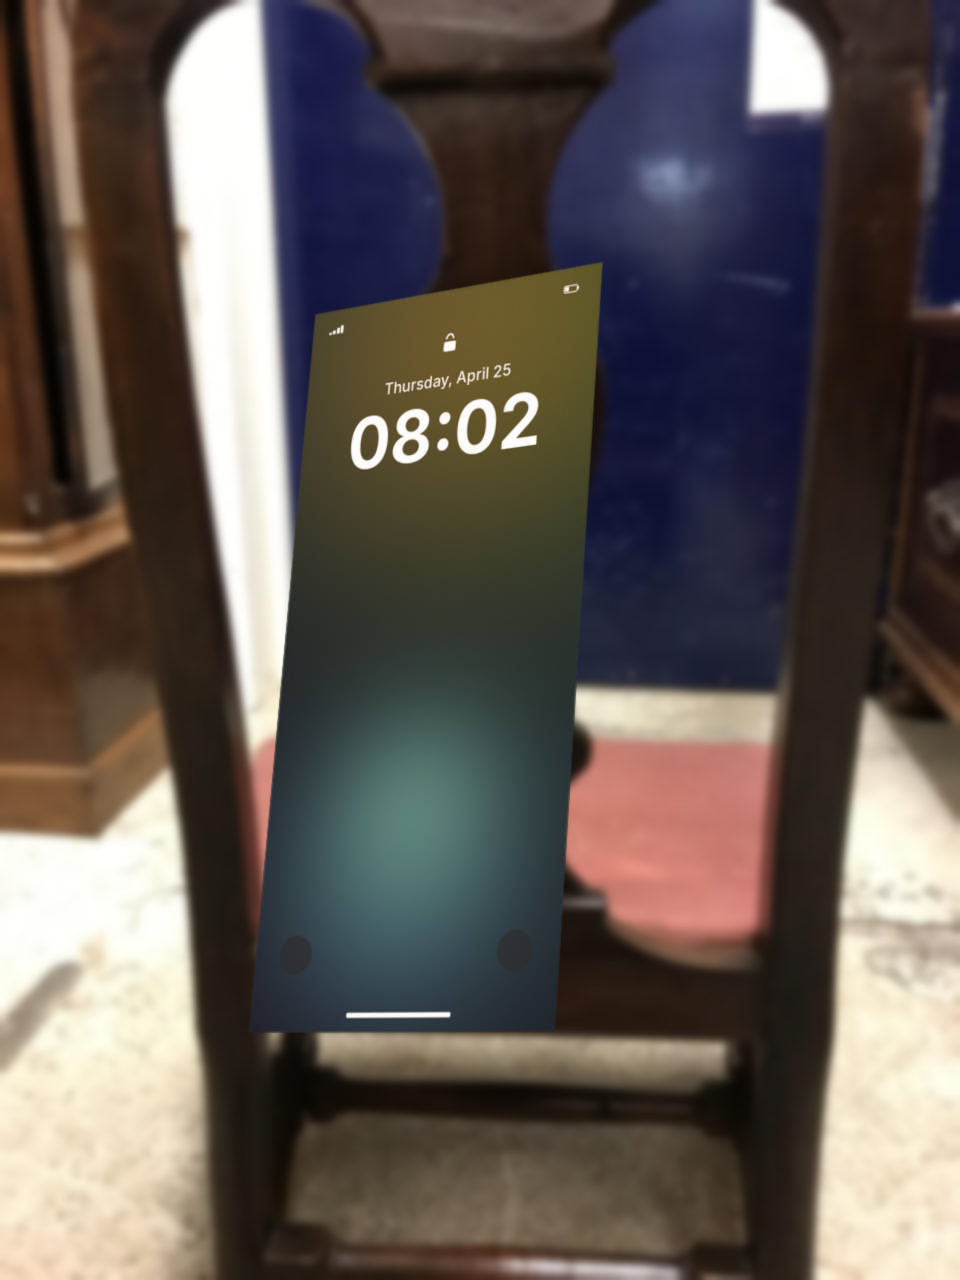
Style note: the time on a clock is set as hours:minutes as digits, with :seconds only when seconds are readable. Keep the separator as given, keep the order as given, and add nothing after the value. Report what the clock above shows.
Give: 8:02
